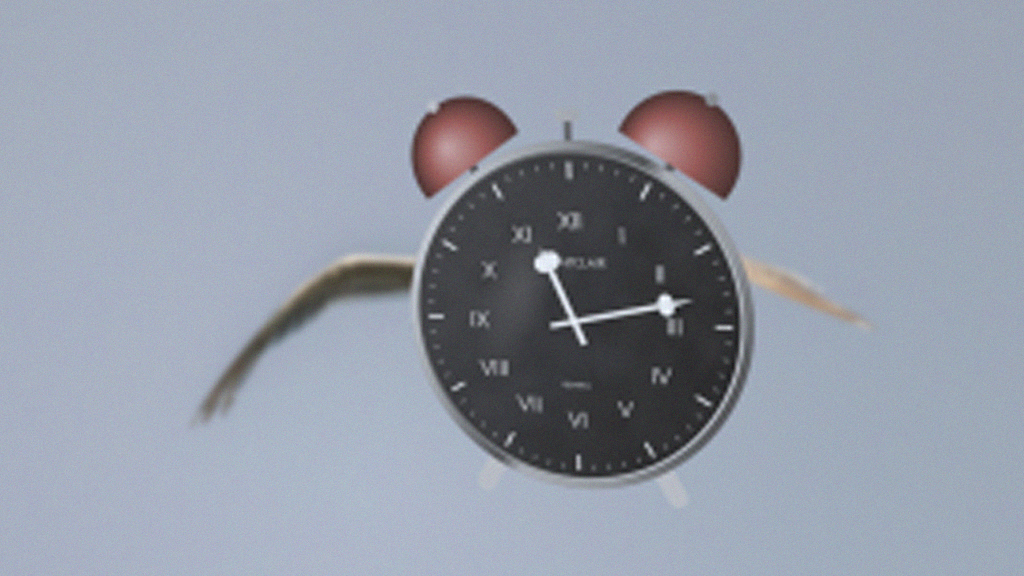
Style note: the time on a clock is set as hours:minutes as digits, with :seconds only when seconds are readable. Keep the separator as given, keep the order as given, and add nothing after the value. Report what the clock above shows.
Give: 11:13
